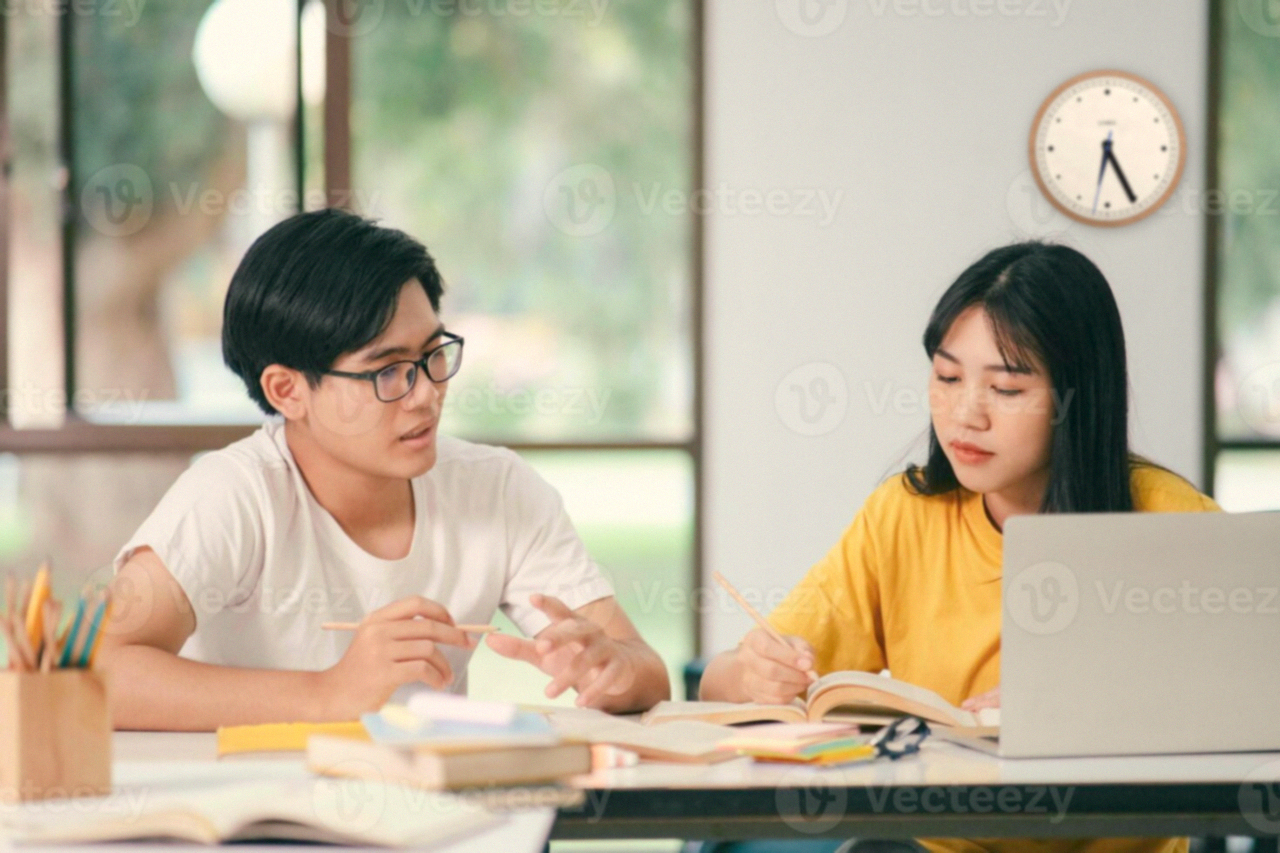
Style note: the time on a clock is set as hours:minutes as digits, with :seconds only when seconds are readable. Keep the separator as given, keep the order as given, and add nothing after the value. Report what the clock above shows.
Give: 6:25:32
